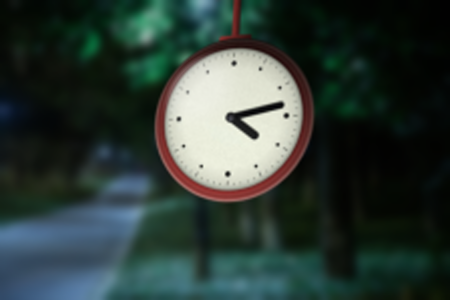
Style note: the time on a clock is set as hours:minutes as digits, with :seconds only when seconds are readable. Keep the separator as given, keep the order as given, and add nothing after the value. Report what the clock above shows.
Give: 4:13
